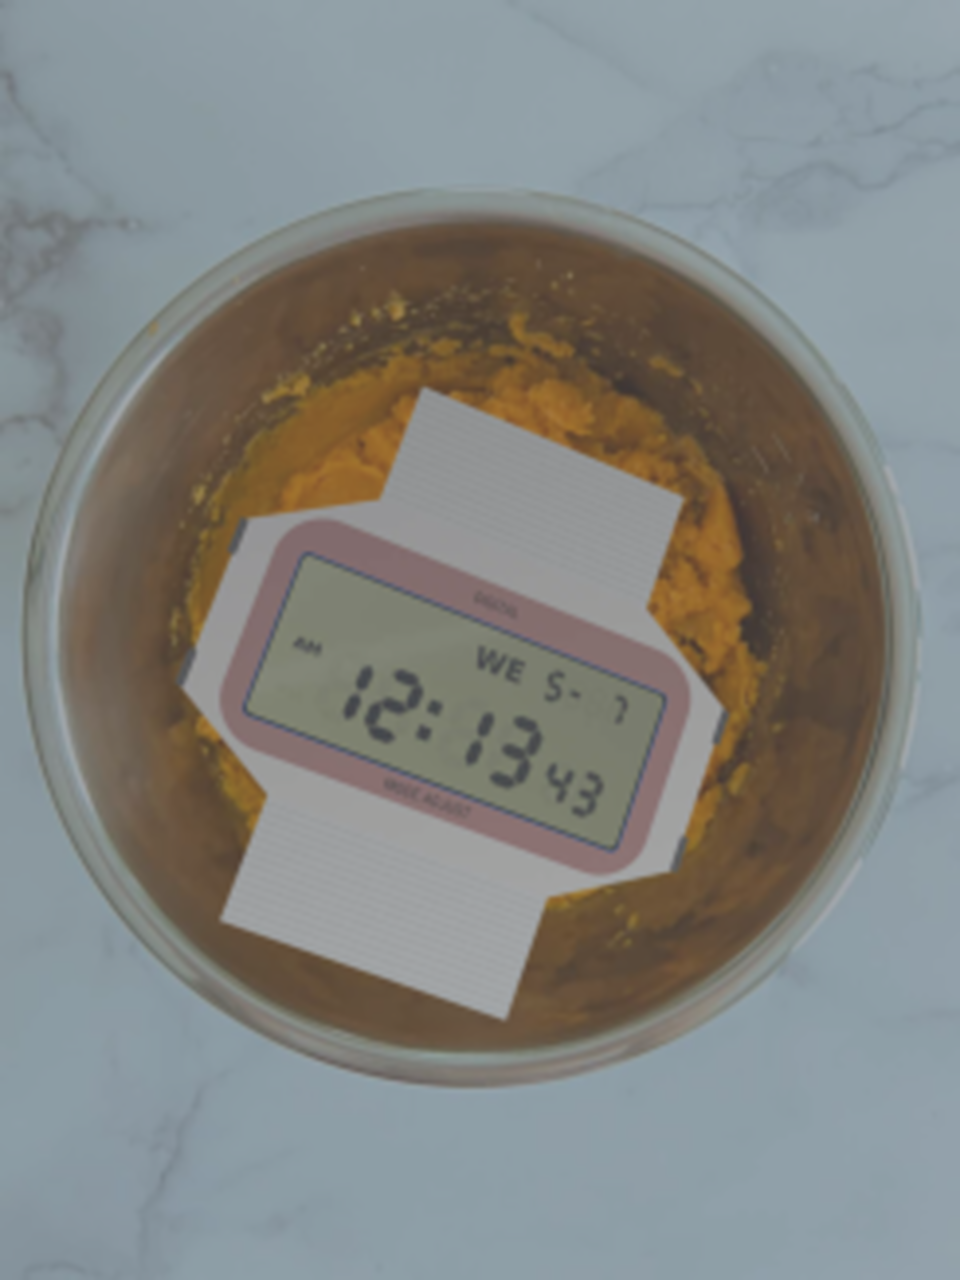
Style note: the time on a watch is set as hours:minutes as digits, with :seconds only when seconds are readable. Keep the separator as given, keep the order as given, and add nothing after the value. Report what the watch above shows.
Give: 12:13:43
